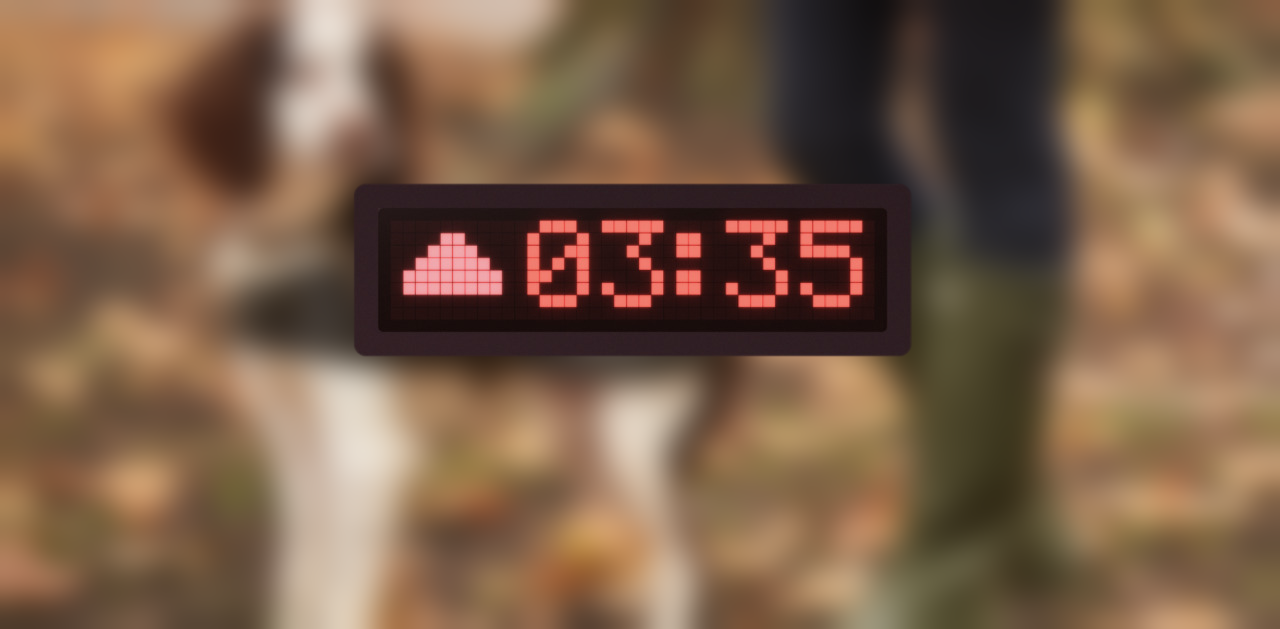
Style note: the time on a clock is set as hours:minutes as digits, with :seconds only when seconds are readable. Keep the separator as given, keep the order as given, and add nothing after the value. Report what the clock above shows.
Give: 3:35
